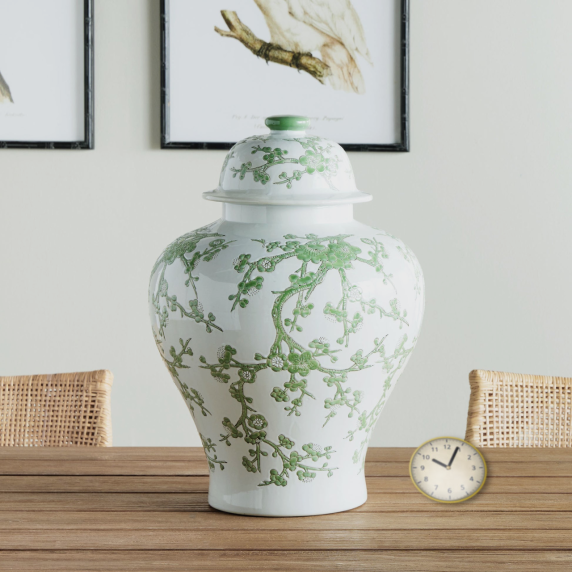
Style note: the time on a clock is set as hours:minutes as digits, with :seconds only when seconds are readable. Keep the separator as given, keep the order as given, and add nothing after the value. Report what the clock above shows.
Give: 10:04
